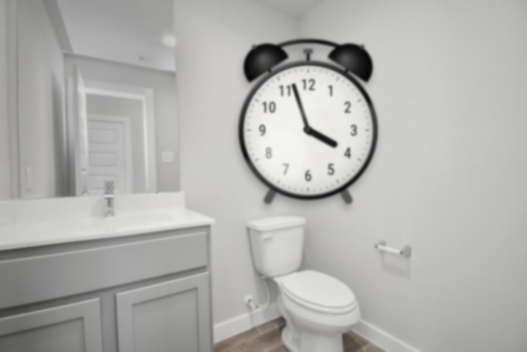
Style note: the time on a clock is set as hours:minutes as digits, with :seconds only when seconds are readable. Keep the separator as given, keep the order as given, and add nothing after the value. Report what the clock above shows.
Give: 3:57
